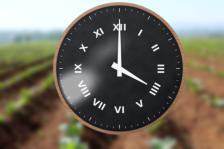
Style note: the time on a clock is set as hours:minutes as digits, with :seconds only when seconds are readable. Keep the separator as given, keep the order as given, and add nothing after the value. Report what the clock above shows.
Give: 4:00
